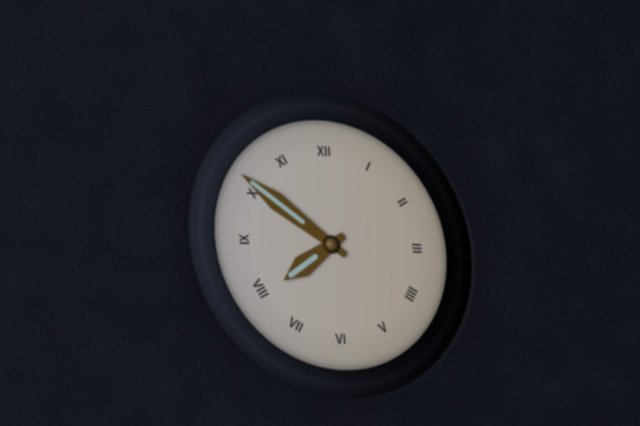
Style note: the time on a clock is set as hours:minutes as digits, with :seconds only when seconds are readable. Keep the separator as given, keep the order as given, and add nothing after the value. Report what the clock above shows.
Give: 7:51
